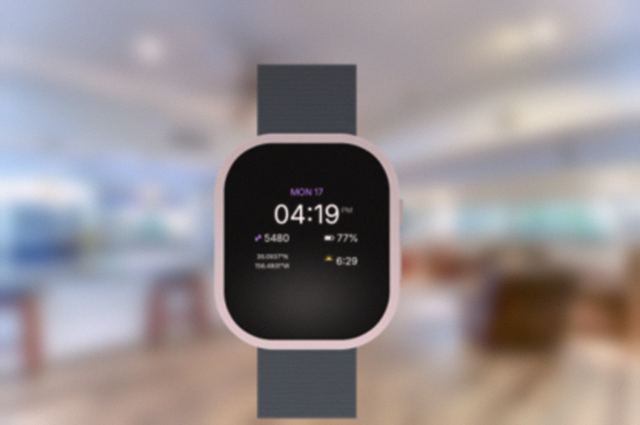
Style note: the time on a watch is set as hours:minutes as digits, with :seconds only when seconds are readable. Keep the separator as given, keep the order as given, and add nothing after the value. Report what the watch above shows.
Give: 4:19
